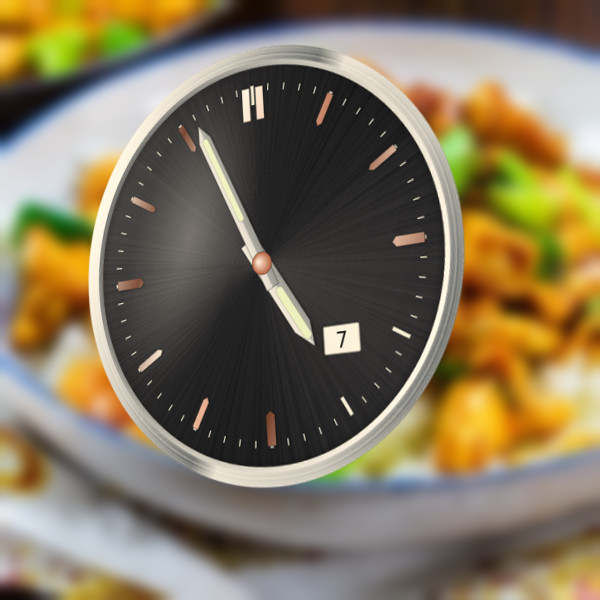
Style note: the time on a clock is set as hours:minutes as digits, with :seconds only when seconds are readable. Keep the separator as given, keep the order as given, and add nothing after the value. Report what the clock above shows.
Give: 4:56
